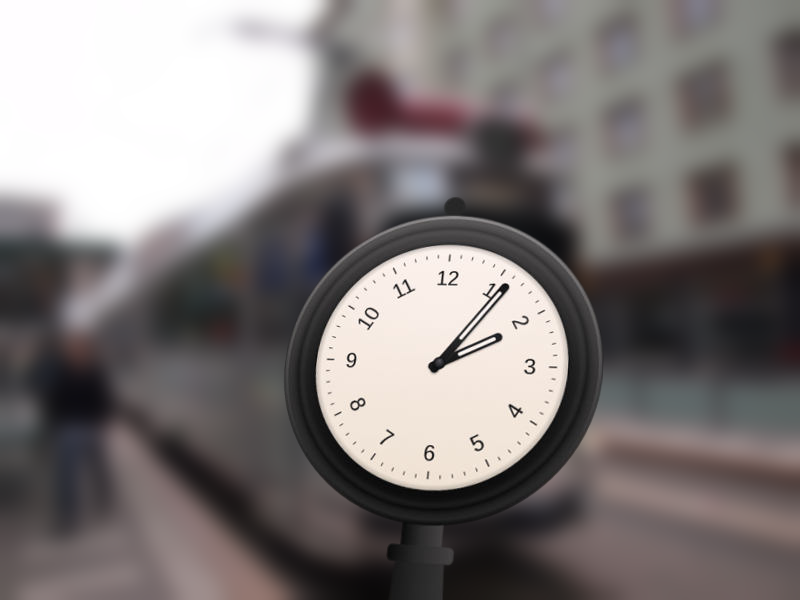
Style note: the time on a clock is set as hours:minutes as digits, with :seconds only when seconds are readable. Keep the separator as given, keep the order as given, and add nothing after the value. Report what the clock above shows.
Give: 2:06
